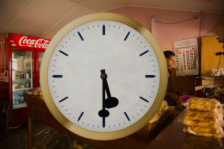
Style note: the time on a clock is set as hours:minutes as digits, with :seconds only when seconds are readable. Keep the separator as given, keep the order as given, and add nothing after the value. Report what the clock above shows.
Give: 5:30
